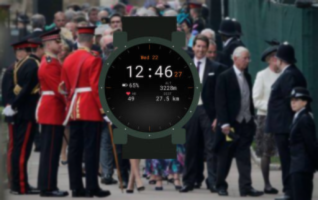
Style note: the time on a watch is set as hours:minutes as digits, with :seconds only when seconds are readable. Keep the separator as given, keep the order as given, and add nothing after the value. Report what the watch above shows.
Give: 12:46
